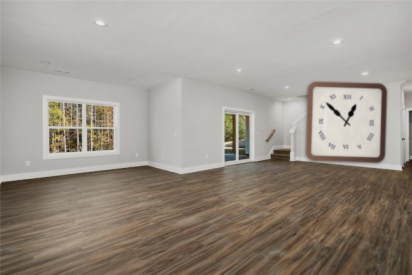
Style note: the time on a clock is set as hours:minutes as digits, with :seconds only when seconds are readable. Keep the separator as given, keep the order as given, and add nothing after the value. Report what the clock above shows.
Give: 12:52
